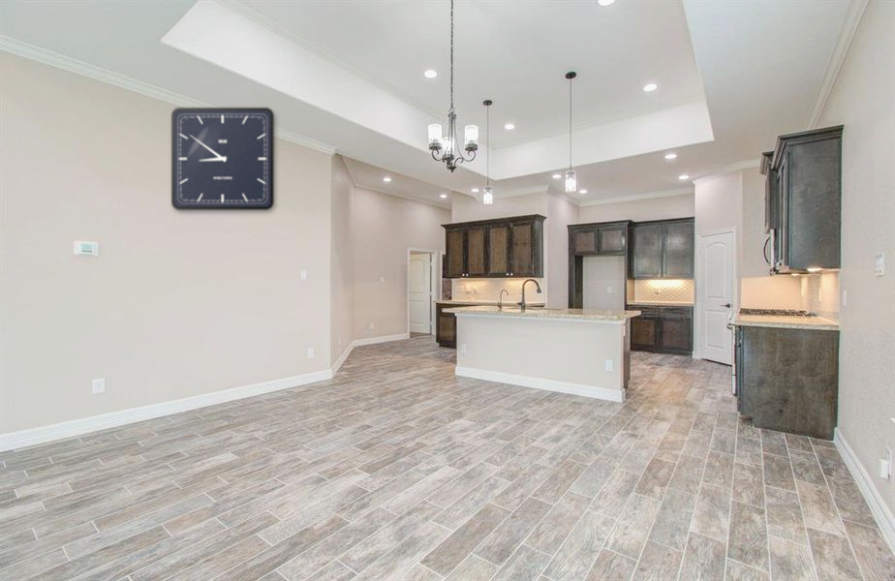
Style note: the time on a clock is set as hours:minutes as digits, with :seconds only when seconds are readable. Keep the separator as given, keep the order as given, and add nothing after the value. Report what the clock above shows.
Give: 8:51
